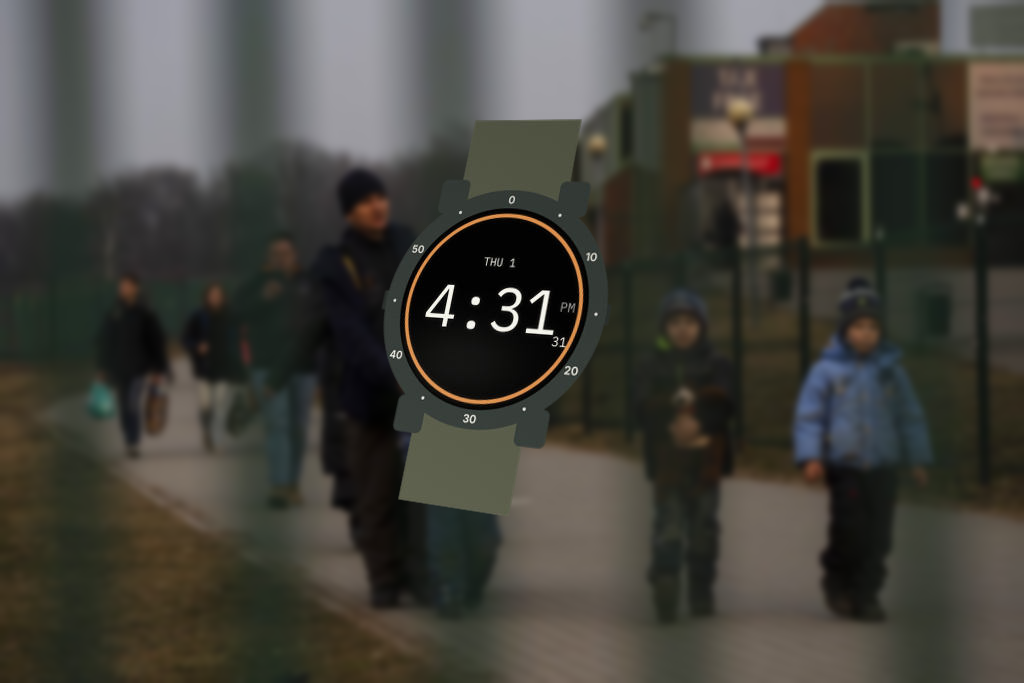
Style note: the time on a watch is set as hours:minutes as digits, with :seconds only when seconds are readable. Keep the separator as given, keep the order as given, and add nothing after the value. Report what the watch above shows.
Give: 4:31:31
